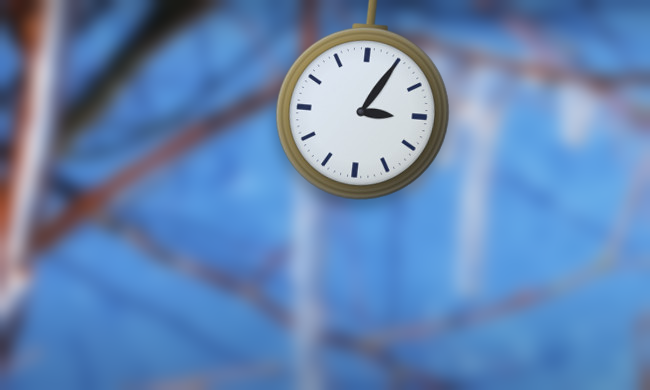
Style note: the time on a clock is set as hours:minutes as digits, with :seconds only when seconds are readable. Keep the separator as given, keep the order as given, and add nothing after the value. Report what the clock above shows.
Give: 3:05
